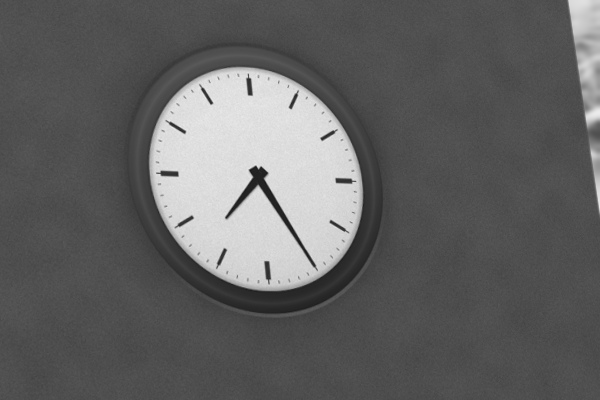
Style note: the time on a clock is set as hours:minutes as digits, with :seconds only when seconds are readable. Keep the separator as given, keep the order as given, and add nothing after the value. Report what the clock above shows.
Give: 7:25
